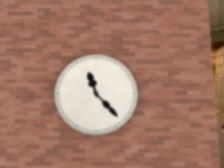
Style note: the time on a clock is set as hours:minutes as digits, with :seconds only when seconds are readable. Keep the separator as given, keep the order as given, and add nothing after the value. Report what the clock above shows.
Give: 11:23
